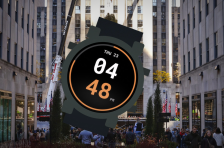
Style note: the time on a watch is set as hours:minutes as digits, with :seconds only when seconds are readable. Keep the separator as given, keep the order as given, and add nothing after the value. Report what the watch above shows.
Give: 4:48
